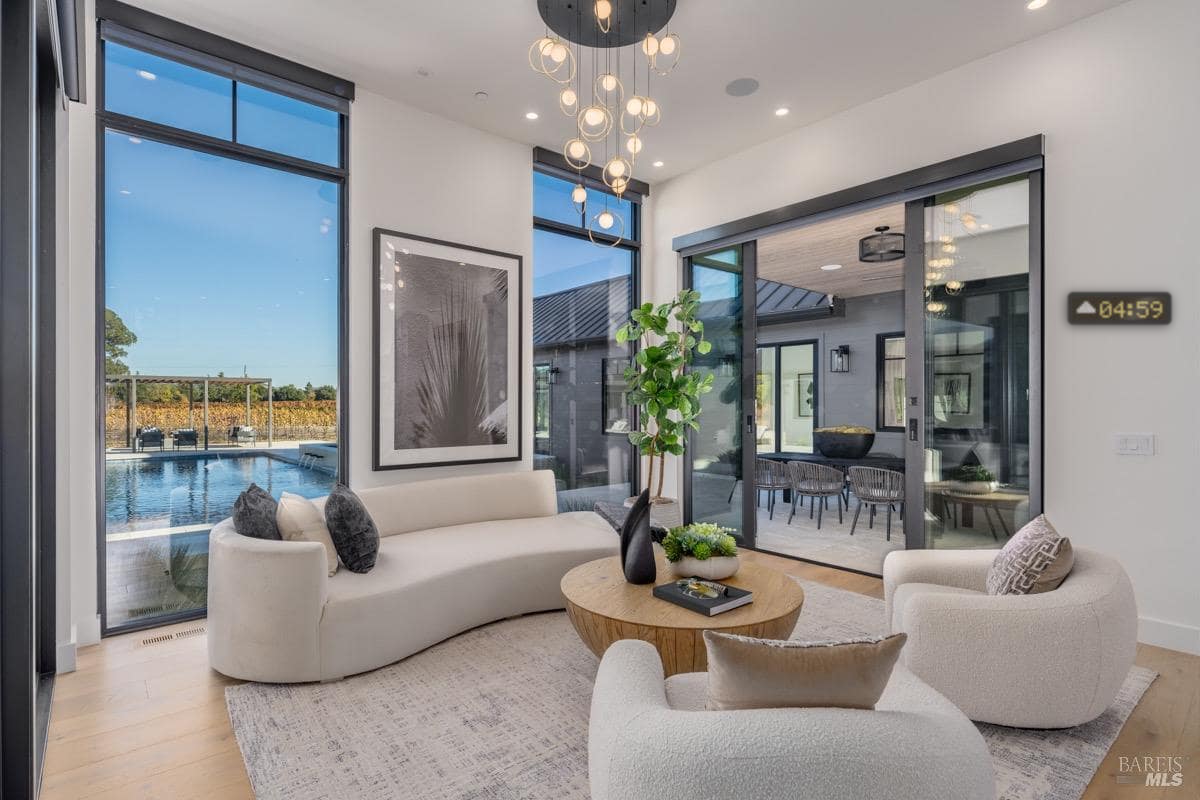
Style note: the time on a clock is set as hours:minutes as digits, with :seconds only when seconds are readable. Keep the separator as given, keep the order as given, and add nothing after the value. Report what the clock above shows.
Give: 4:59
